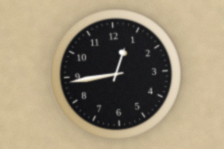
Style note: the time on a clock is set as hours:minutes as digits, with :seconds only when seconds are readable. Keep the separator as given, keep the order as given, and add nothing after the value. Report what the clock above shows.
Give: 12:44
